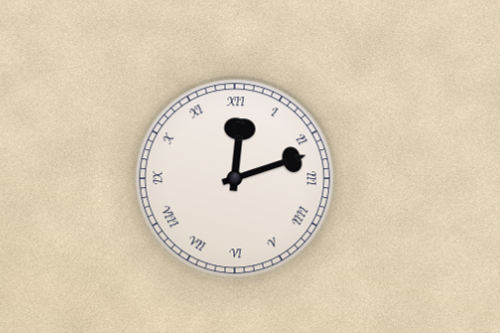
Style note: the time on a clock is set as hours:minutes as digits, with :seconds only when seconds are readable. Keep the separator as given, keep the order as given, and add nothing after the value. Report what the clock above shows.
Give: 12:12
